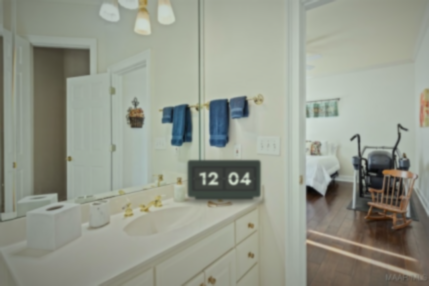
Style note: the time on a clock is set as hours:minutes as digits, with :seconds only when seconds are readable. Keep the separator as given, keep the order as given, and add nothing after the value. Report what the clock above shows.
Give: 12:04
